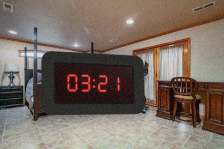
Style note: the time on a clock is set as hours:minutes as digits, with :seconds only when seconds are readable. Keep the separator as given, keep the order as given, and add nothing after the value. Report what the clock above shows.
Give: 3:21
